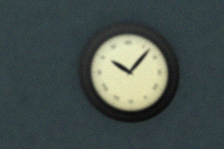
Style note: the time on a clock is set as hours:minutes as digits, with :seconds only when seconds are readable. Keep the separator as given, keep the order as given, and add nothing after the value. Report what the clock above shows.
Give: 10:07
